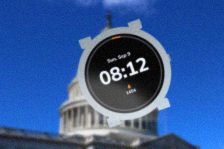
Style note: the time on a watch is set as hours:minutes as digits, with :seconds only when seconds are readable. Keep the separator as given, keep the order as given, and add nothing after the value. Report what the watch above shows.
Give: 8:12
